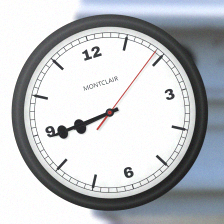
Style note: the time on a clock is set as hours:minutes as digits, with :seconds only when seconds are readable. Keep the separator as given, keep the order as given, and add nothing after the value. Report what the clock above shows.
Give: 8:44:09
